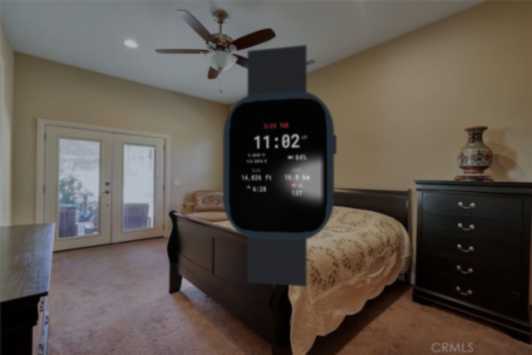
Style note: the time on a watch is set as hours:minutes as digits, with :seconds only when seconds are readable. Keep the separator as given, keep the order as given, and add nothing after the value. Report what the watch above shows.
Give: 11:02
